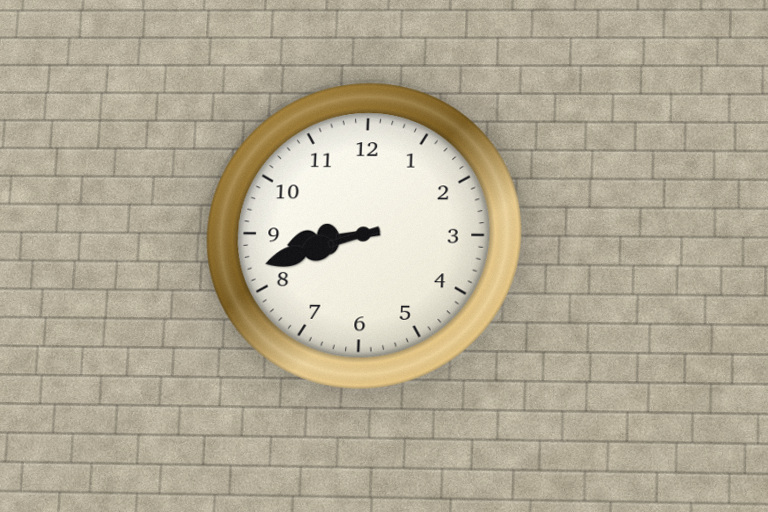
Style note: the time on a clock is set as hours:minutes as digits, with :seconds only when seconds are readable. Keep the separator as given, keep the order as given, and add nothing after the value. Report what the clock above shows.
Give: 8:42
